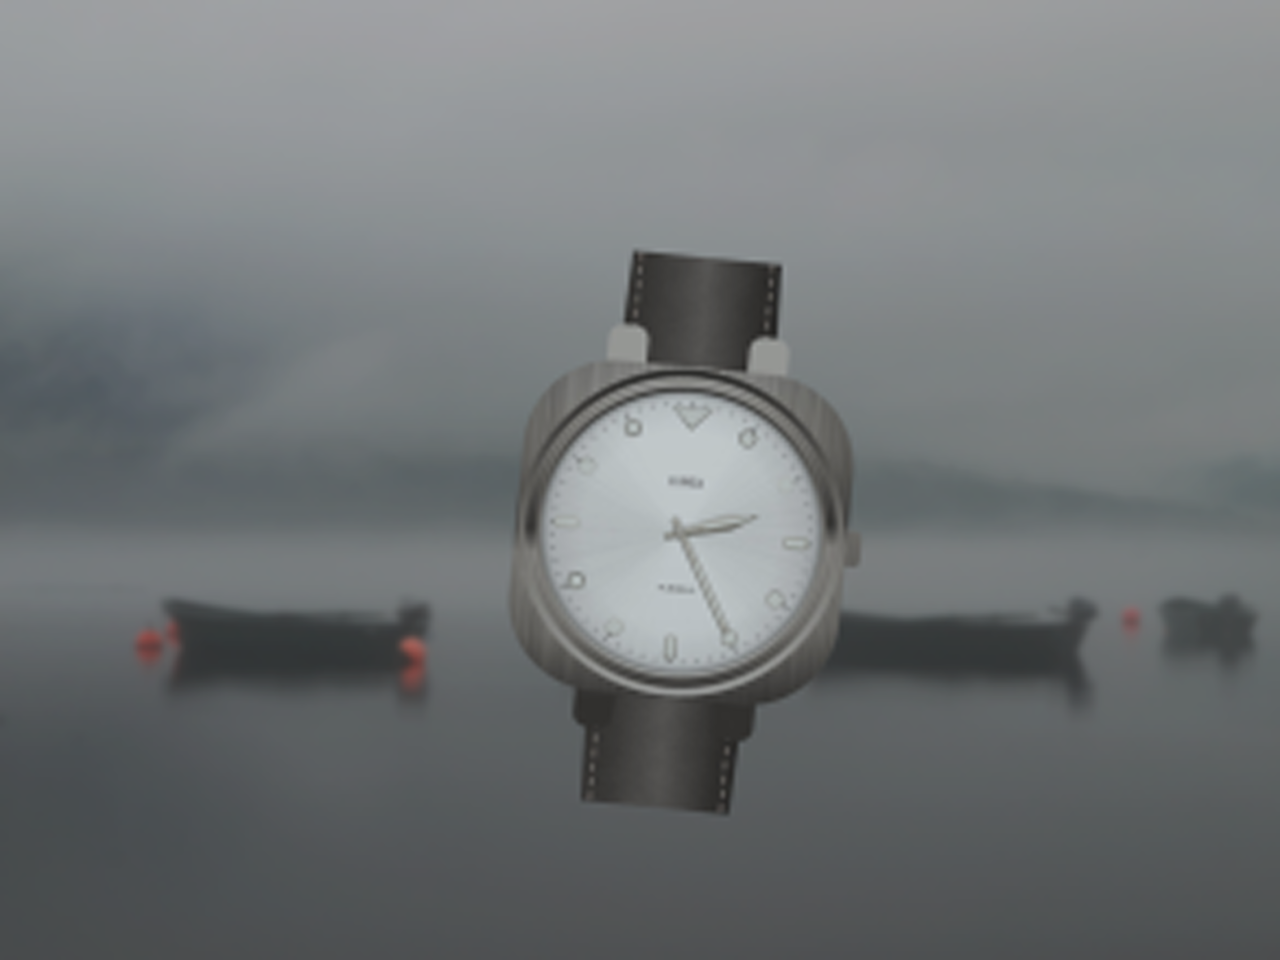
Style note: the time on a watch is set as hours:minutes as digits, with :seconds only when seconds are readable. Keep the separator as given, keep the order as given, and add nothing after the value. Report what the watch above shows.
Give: 2:25
